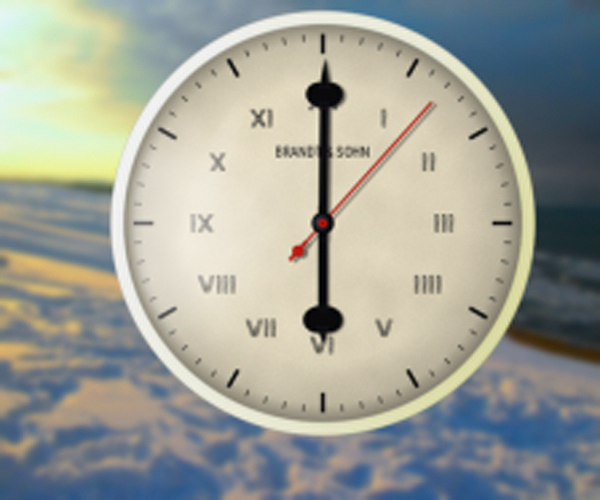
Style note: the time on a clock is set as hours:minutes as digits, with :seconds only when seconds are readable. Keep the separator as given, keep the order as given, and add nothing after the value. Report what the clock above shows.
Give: 6:00:07
